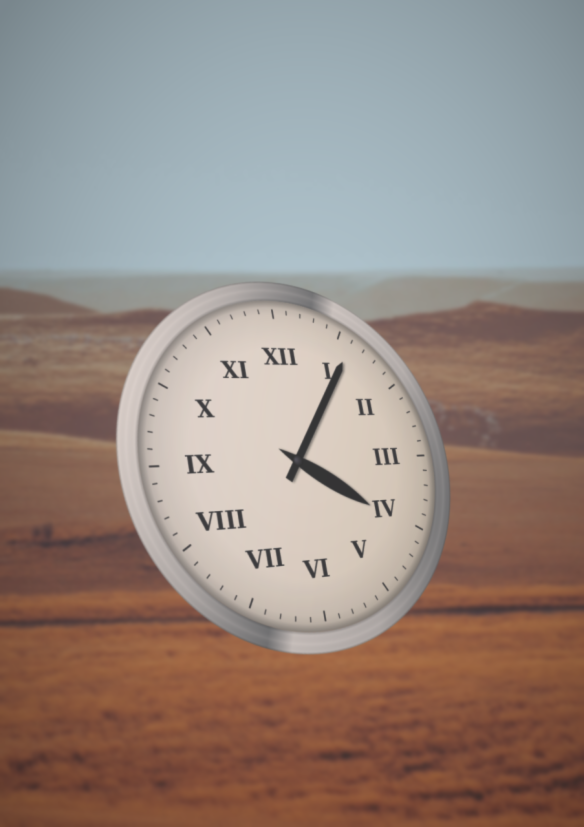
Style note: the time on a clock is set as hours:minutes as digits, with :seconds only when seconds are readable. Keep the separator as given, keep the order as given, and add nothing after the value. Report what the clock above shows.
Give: 4:06
